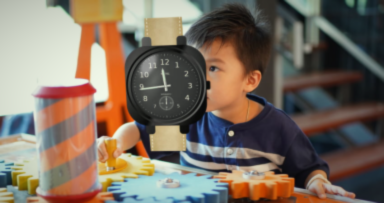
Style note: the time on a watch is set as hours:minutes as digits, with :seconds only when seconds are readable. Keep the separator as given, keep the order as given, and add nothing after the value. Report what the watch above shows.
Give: 11:44
